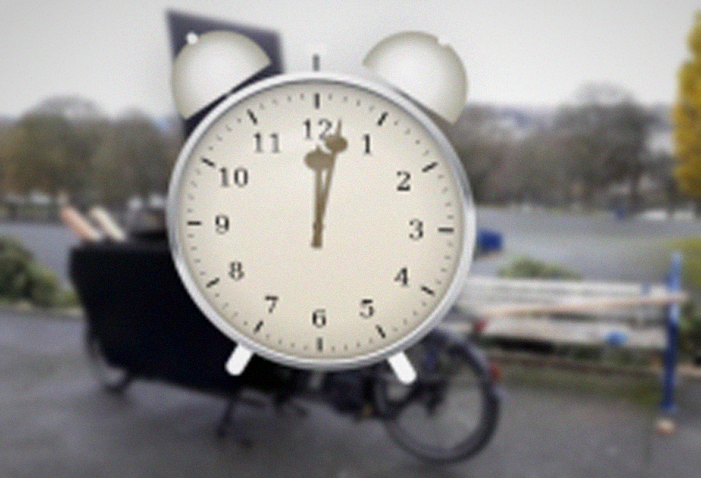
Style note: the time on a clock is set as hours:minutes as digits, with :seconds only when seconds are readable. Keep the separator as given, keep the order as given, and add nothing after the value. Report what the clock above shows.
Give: 12:02
